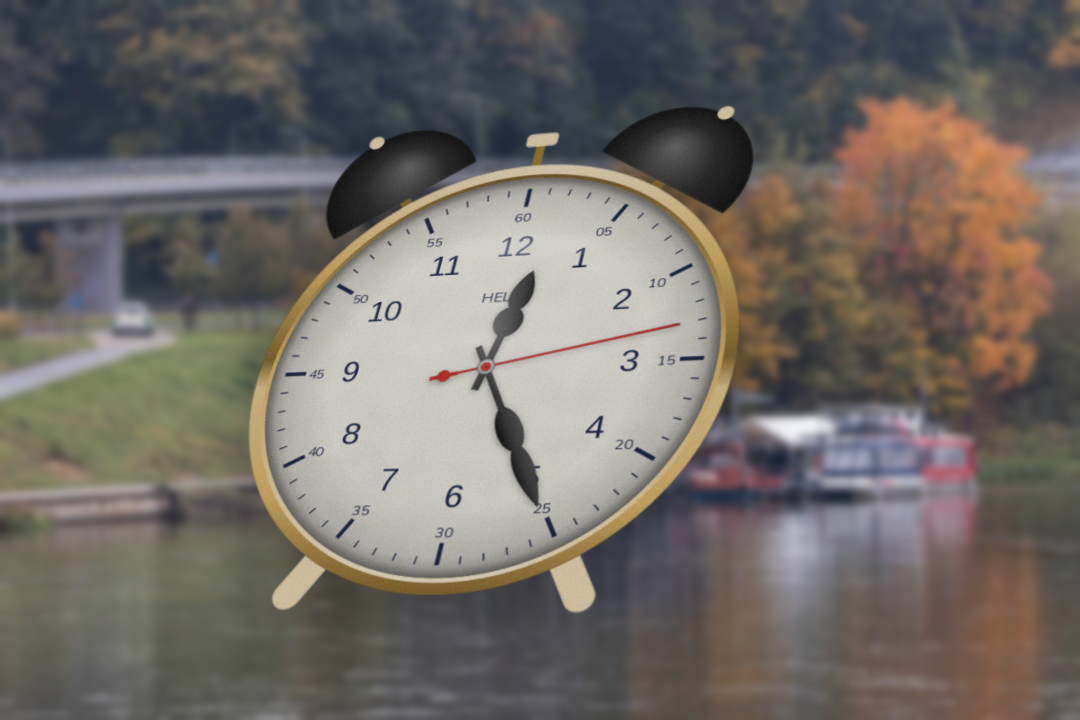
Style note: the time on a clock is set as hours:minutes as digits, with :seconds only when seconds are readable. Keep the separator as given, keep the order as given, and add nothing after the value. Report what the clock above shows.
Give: 12:25:13
